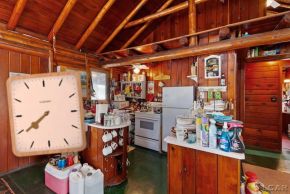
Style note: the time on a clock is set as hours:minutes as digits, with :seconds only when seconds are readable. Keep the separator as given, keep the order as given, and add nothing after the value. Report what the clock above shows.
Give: 7:39
